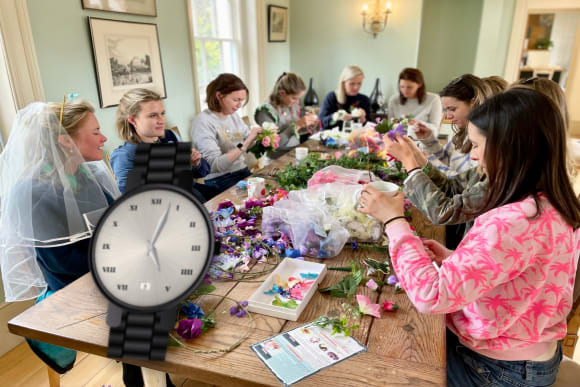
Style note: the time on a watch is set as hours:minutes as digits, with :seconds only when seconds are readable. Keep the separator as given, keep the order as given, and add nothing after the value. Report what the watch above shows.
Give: 5:03
